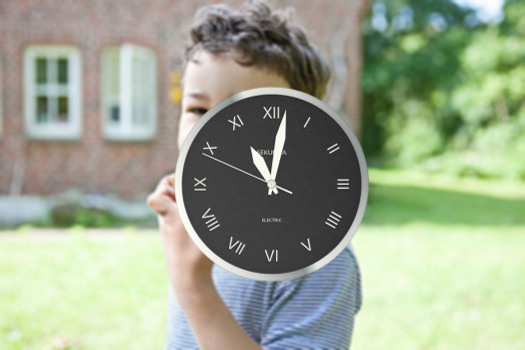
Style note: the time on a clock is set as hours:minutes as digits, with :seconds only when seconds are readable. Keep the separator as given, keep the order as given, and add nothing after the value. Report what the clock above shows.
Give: 11:01:49
